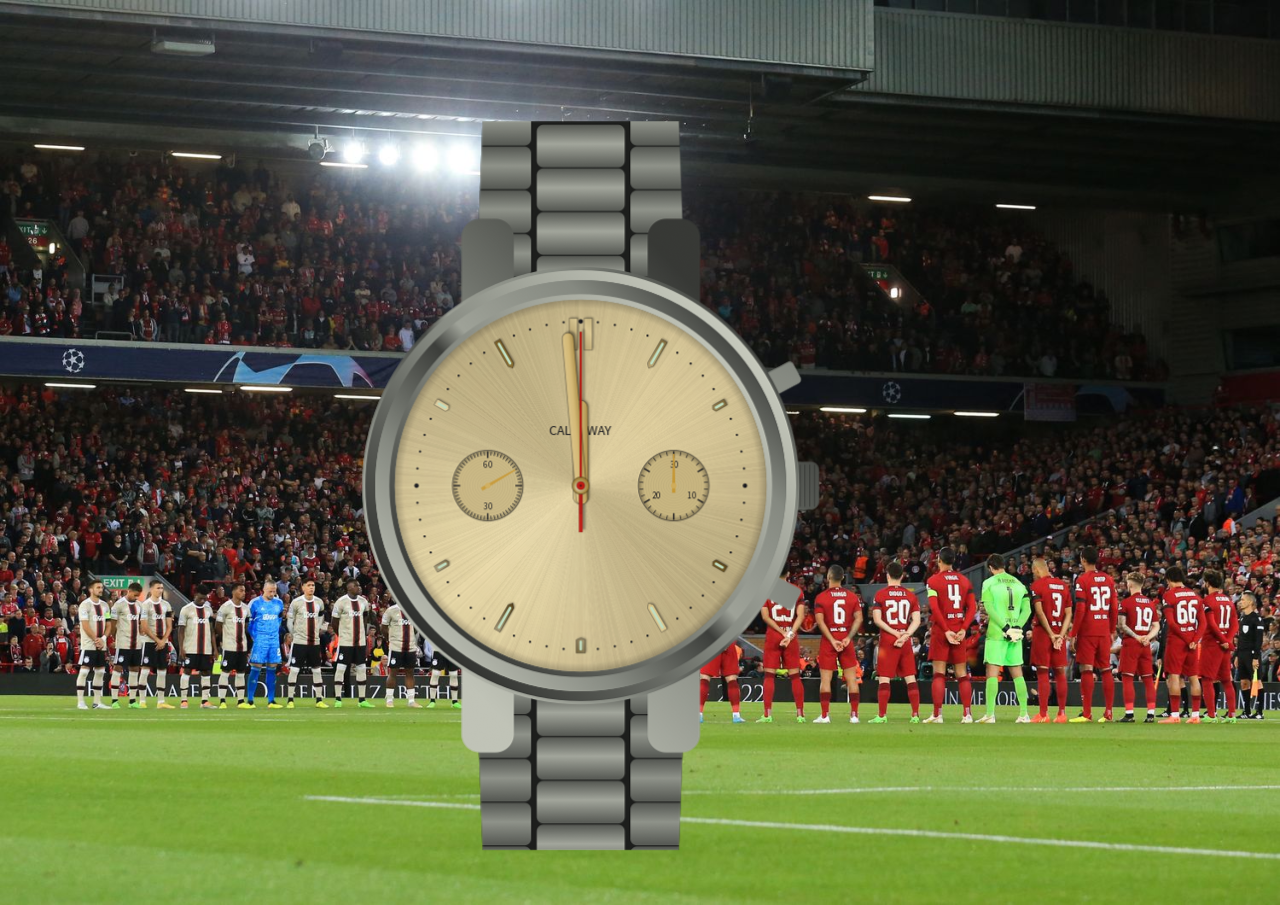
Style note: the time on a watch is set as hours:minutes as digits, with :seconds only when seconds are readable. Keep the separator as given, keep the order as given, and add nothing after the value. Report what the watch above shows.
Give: 11:59:10
